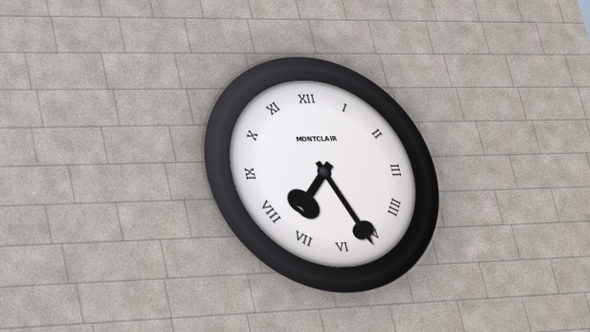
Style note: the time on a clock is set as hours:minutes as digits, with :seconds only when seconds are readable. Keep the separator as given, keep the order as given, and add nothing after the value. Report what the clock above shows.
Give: 7:26
